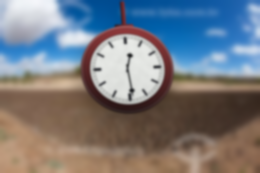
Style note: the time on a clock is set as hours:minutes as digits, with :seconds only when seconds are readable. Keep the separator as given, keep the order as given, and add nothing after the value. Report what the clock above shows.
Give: 12:29
